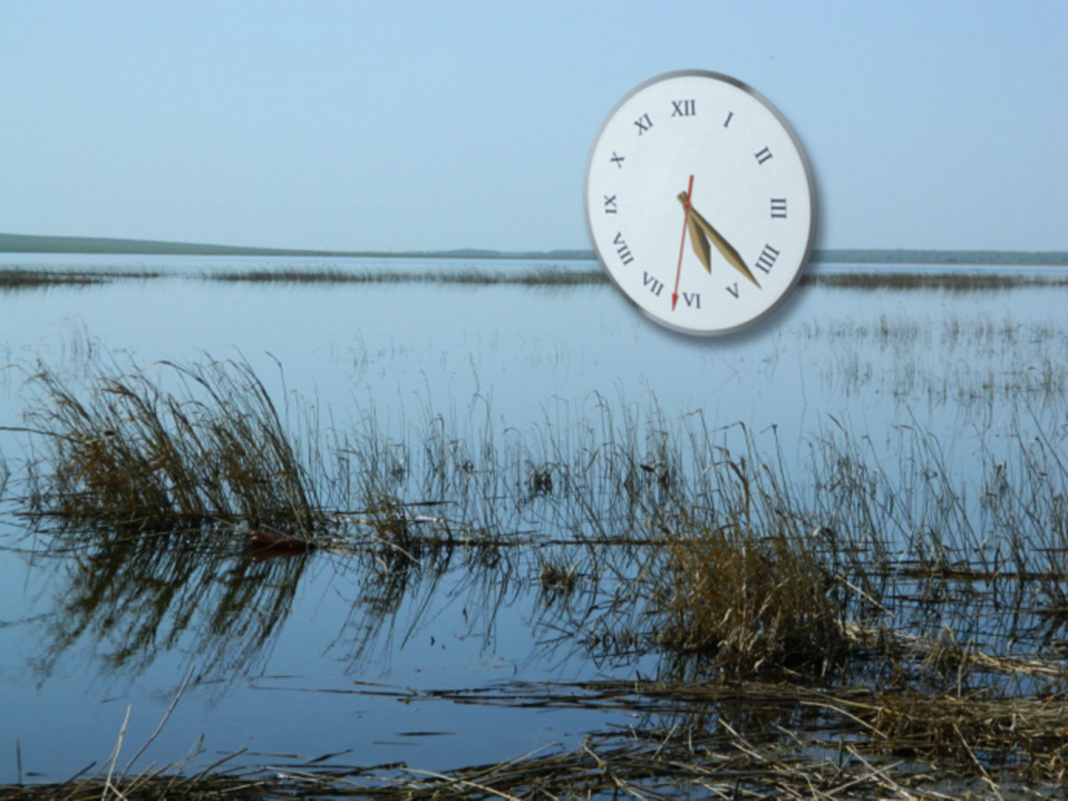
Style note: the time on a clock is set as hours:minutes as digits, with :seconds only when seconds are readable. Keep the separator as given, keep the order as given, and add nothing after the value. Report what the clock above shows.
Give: 5:22:32
